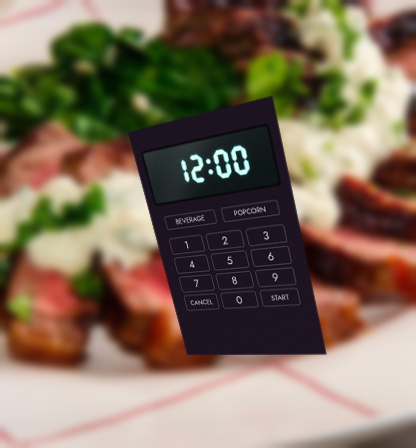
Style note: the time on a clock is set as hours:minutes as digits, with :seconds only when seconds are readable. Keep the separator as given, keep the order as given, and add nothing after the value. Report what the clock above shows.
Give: 12:00
